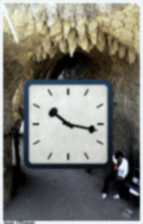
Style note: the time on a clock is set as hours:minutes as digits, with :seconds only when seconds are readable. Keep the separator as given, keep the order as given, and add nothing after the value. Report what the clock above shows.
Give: 10:17
